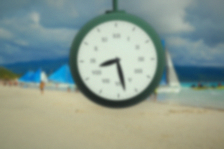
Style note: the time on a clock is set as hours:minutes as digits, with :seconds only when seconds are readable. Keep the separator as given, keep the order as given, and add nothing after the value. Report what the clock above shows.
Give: 8:28
